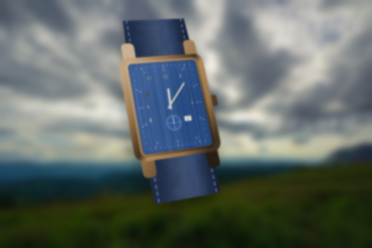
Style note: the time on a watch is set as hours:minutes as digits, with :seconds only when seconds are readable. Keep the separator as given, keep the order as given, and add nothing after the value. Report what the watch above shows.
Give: 12:07
